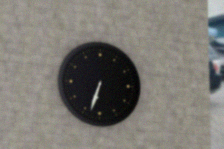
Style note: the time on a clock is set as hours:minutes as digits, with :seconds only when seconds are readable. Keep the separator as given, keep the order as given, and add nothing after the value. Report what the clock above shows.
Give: 6:33
